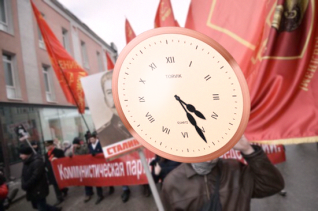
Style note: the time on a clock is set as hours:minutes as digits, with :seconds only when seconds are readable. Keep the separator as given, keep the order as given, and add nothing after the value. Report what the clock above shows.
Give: 4:26
